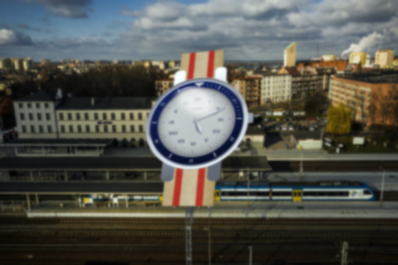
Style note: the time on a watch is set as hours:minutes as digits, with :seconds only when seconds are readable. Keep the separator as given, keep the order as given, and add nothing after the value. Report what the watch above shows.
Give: 5:11
